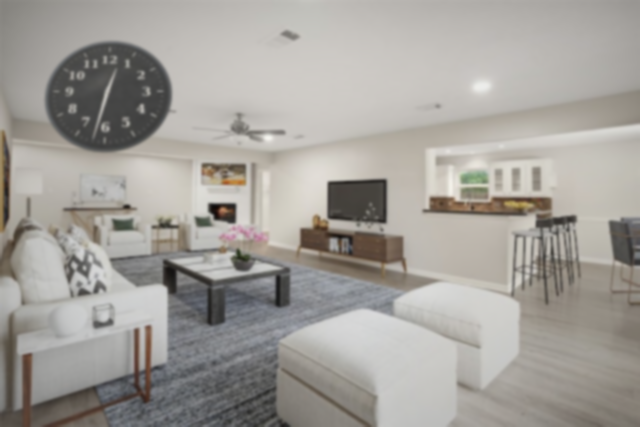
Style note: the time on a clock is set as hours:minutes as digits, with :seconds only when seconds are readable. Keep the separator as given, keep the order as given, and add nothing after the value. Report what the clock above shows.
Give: 12:32
